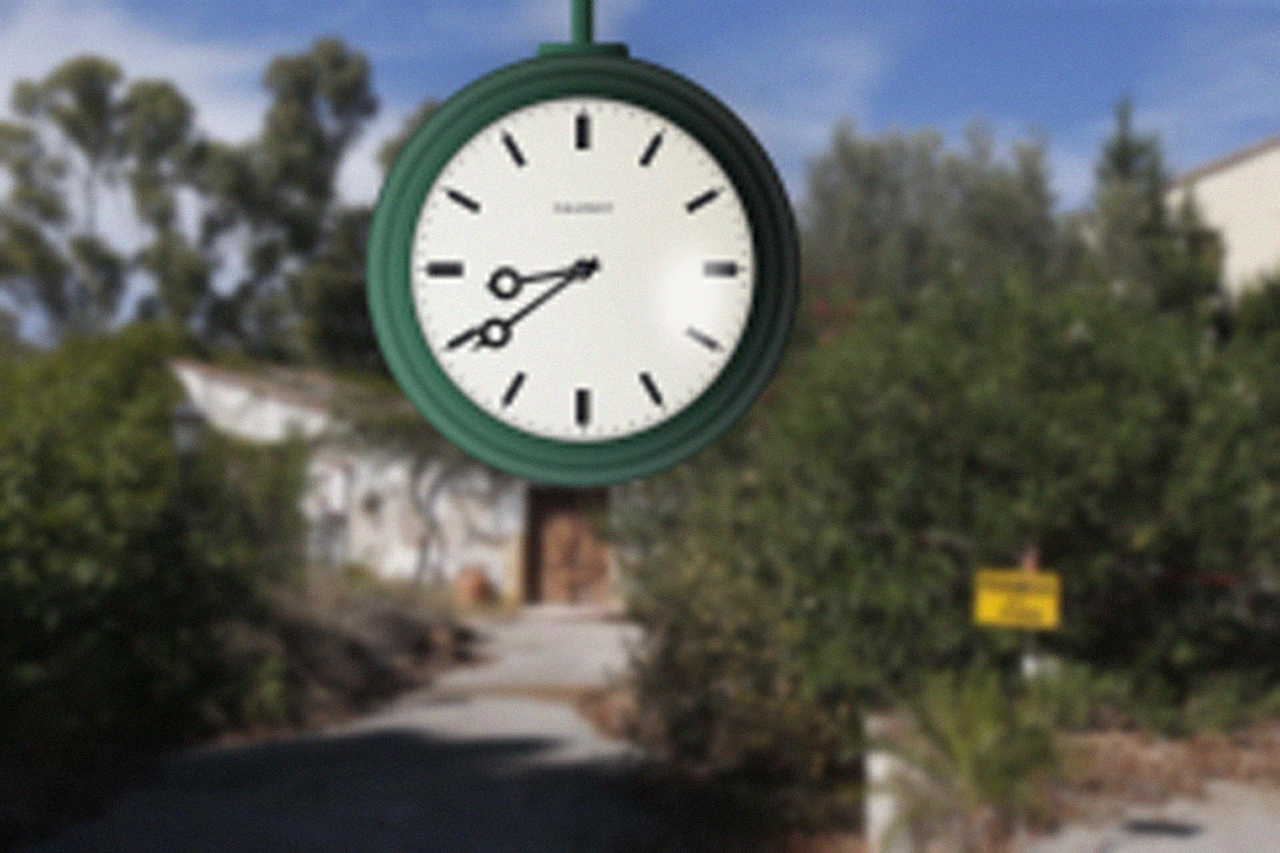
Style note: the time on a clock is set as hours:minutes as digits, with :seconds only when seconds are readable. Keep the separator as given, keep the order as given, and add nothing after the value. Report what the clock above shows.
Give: 8:39
